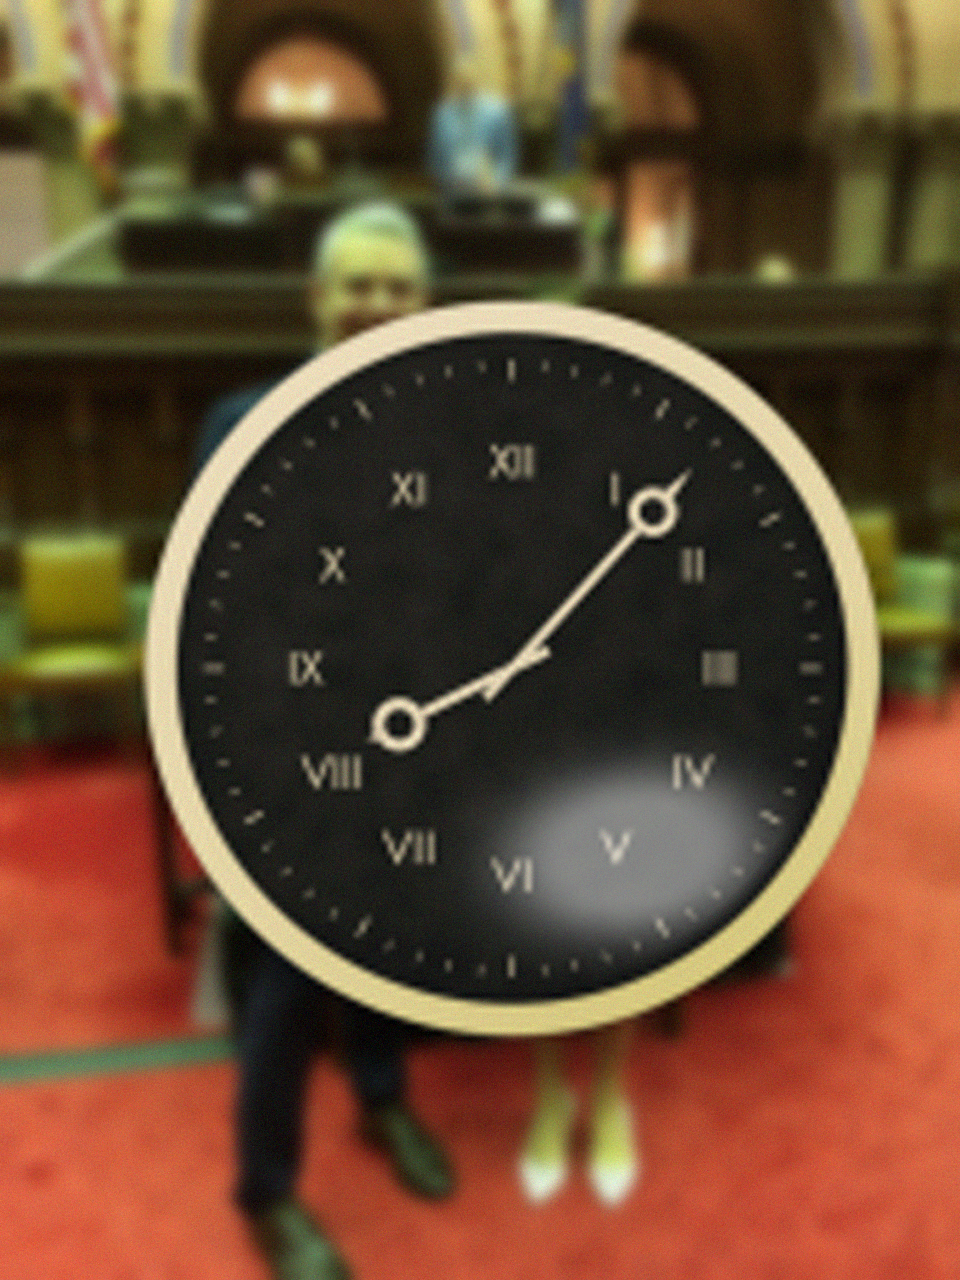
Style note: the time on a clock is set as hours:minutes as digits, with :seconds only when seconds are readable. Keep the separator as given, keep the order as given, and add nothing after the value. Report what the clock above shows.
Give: 8:07
